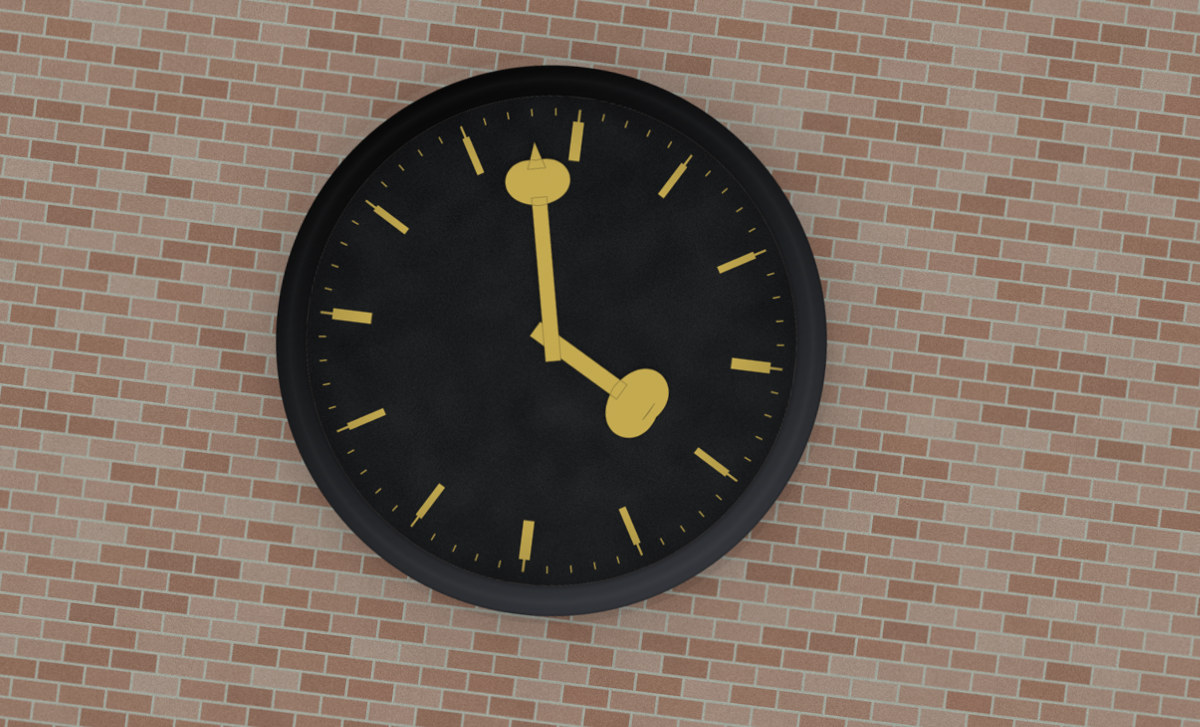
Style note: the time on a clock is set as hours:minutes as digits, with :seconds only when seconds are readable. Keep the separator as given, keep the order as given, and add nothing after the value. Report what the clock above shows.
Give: 3:58
